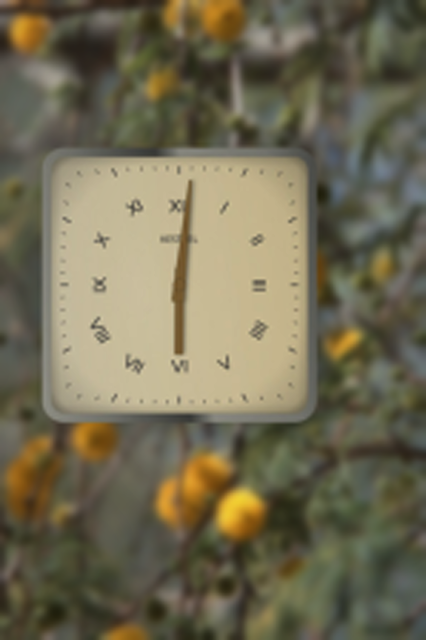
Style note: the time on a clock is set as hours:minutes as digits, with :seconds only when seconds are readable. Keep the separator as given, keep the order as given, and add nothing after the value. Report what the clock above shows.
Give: 6:01
